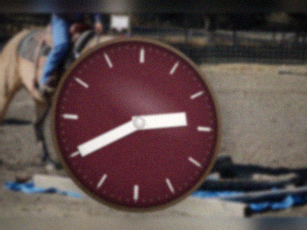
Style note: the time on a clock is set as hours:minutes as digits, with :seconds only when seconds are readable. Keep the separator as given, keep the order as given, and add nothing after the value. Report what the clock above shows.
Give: 2:40
